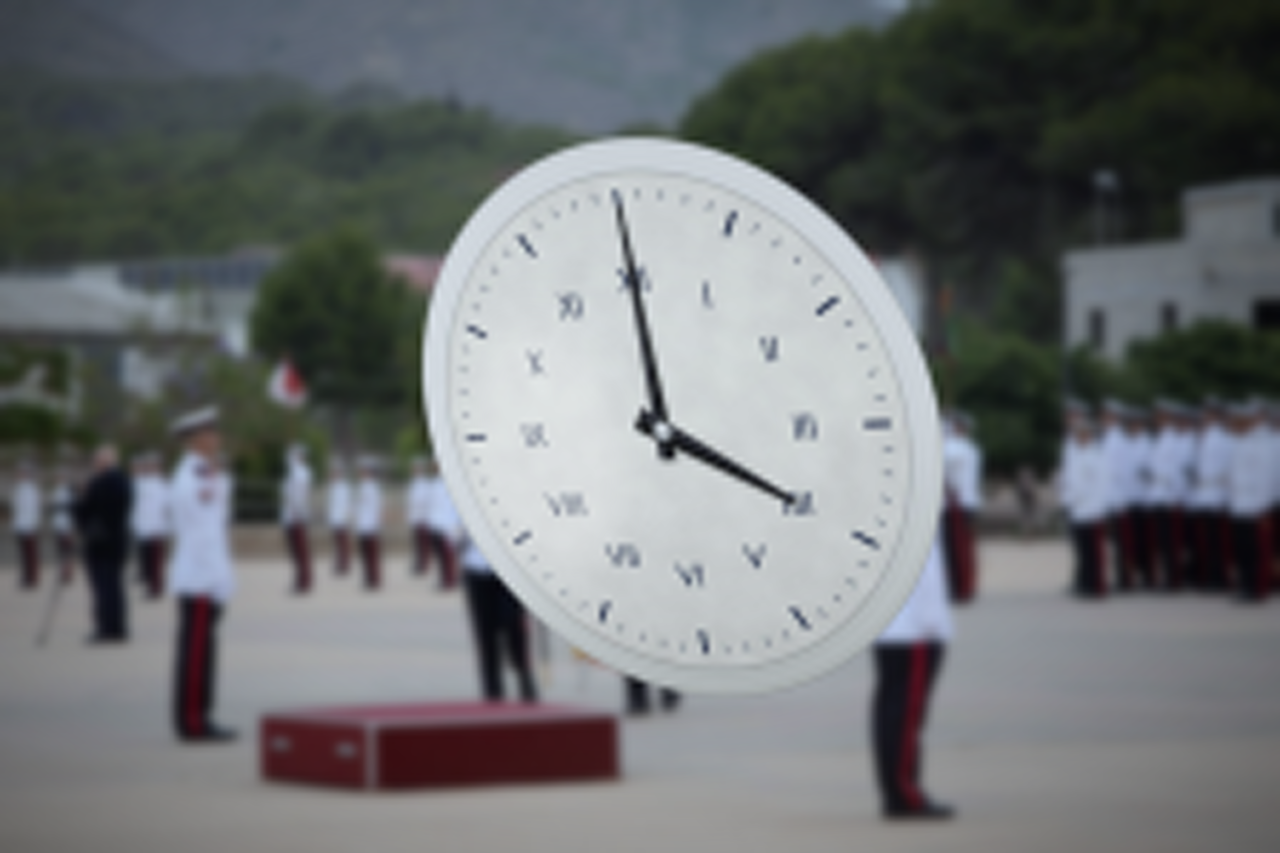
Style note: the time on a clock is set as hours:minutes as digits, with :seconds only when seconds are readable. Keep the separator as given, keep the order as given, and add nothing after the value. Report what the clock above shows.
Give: 4:00
